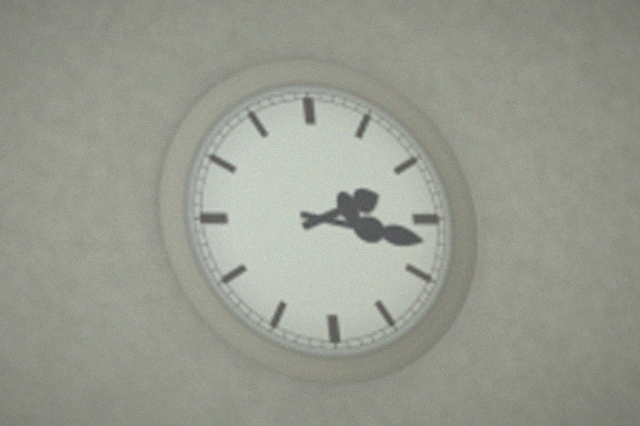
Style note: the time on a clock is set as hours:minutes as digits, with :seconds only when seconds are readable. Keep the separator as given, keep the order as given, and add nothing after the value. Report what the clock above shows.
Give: 2:17
